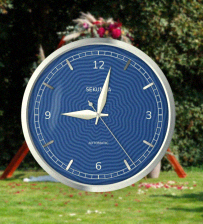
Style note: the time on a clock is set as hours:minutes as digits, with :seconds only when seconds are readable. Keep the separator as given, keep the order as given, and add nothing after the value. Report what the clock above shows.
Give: 9:02:24
